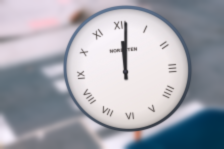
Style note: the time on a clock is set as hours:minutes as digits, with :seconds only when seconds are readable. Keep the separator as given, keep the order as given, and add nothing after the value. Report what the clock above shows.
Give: 12:01
